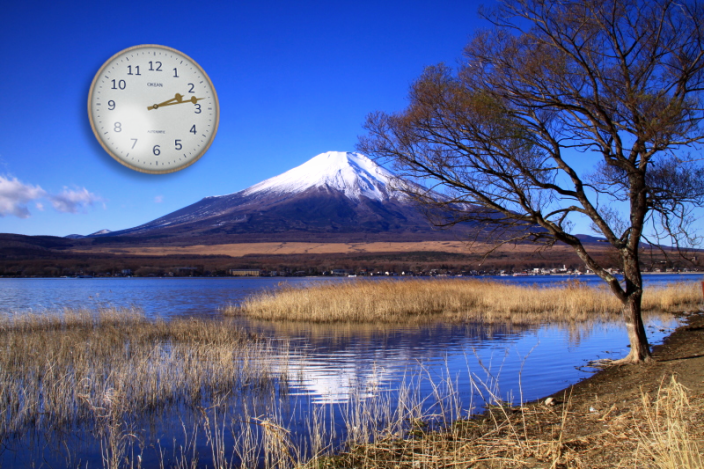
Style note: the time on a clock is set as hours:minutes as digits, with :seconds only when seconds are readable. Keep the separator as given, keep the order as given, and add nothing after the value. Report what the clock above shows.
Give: 2:13
